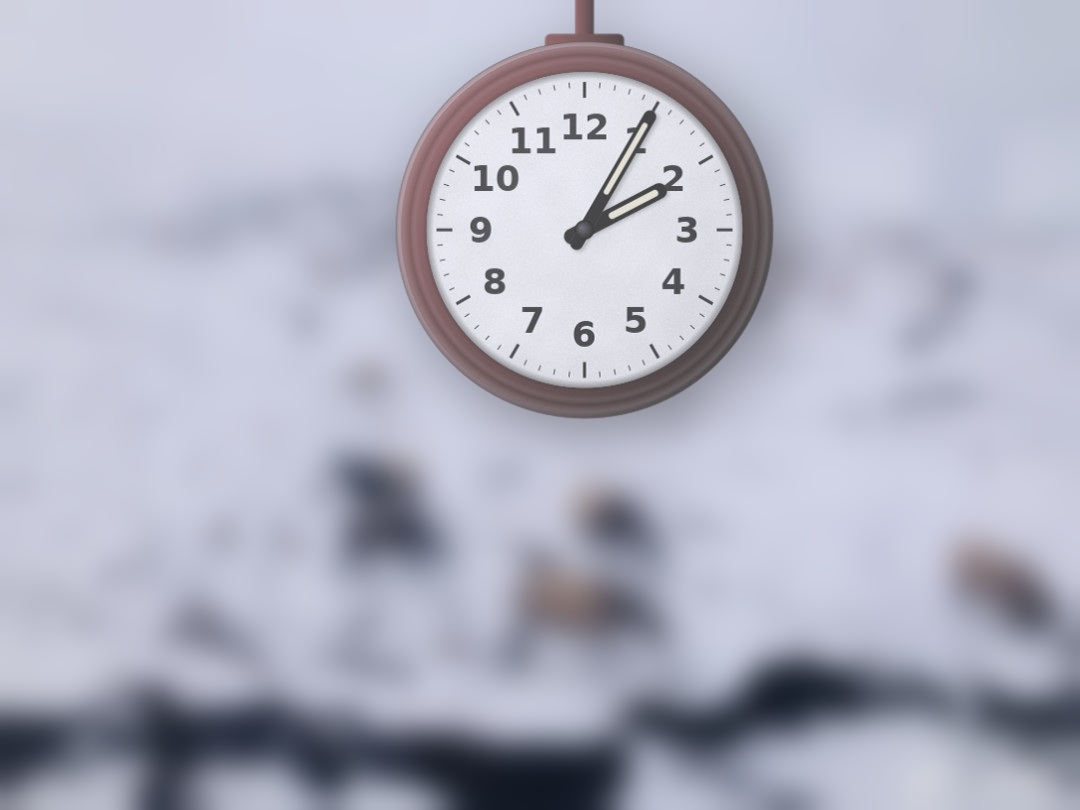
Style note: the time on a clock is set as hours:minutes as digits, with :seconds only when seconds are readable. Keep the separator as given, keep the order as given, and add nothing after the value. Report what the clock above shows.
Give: 2:05
